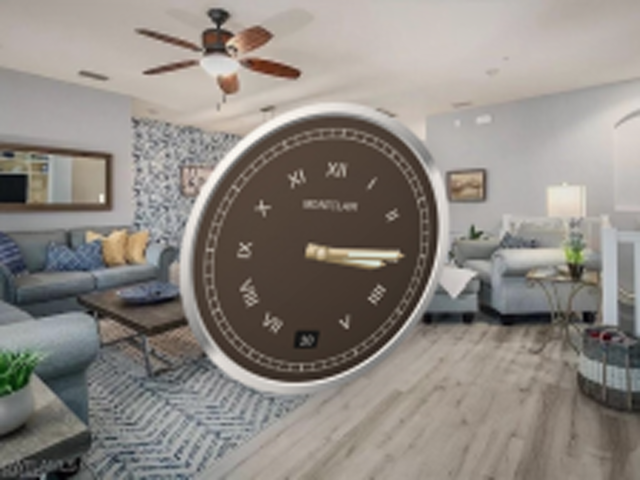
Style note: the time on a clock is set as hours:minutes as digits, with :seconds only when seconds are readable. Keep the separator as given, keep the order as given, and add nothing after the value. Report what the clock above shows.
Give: 3:15
